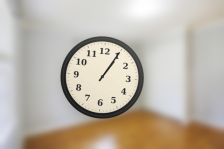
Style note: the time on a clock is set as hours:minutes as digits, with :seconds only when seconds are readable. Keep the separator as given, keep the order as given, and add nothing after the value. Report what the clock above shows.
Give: 1:05
